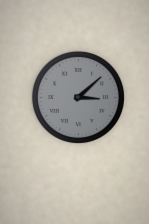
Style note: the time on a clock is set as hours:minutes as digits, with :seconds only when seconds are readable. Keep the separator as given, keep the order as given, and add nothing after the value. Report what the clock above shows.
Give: 3:08
